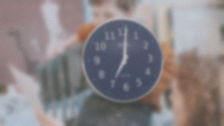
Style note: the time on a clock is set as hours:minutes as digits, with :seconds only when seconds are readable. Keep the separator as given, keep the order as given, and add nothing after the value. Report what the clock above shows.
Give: 7:01
